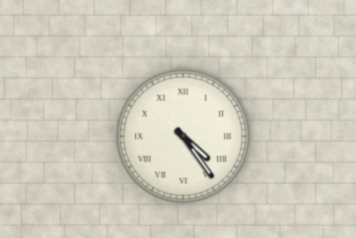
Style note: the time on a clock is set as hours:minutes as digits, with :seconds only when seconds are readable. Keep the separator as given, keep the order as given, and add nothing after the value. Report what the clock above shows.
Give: 4:24
